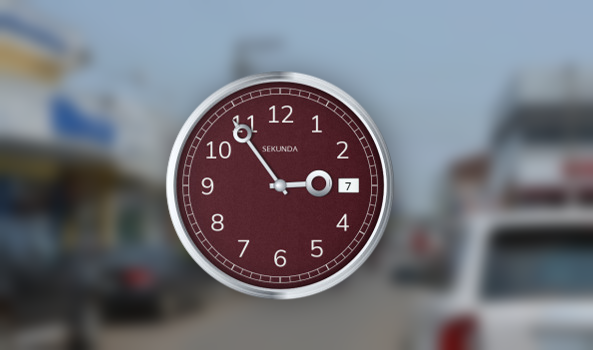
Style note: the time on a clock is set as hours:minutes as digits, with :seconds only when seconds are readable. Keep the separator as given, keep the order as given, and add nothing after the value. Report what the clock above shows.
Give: 2:54
